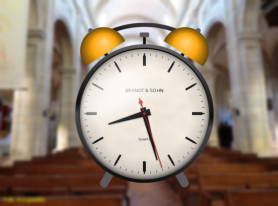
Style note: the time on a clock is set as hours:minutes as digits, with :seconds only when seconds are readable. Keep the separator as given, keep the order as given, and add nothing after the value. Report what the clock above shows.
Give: 8:27:27
